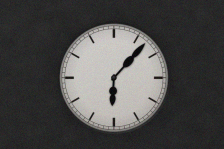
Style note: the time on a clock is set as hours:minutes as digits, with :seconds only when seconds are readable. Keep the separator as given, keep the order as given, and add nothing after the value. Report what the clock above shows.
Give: 6:07
